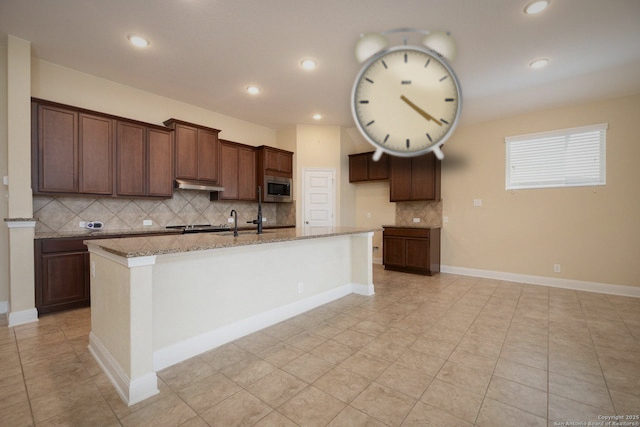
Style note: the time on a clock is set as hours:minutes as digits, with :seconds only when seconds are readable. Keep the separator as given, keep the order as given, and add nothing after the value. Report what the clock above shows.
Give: 4:21
